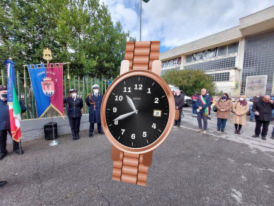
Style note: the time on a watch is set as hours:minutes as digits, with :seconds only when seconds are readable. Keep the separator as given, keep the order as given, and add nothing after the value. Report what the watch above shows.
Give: 10:41
